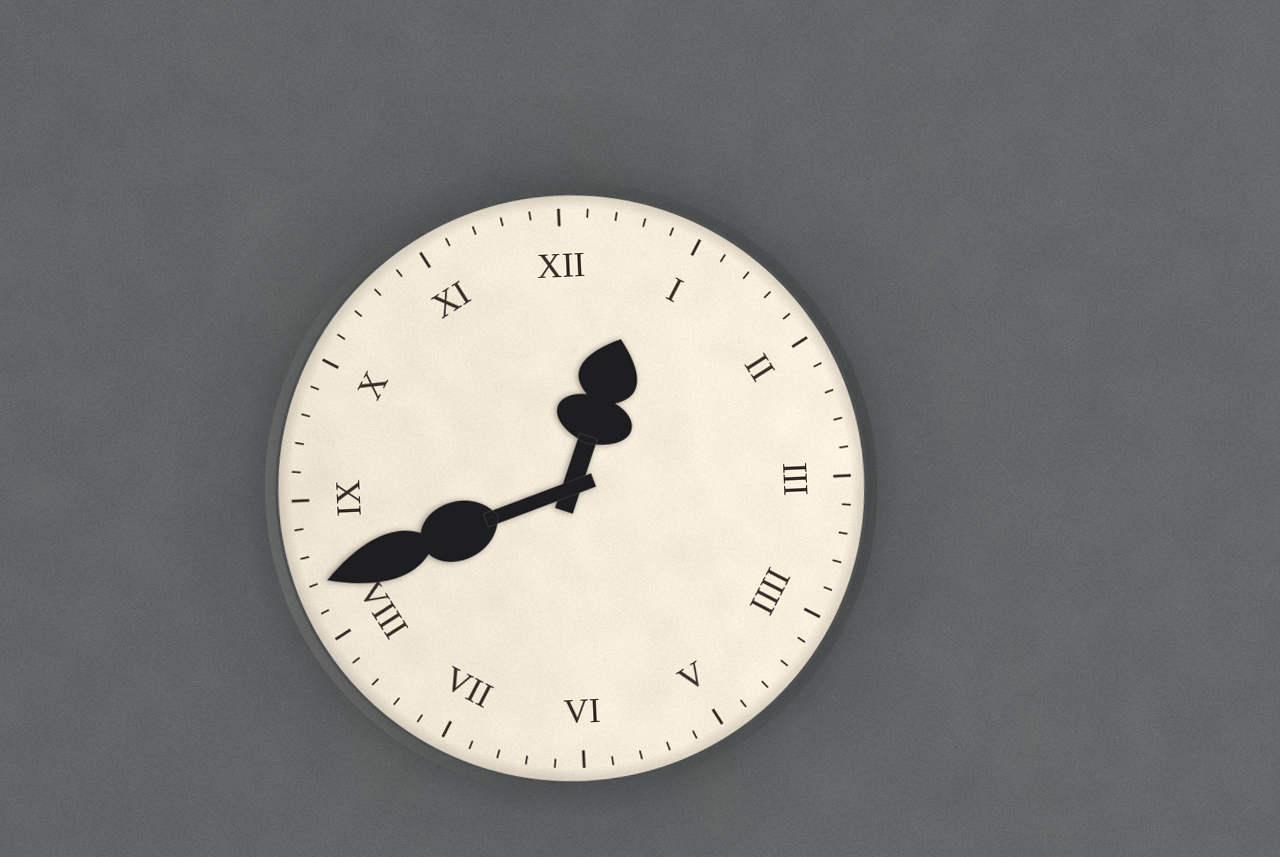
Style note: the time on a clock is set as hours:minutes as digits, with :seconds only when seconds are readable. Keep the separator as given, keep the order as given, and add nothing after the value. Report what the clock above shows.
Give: 12:42
